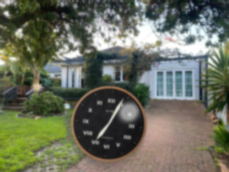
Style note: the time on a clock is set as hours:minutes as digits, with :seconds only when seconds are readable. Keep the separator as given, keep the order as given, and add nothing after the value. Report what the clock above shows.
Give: 7:04
